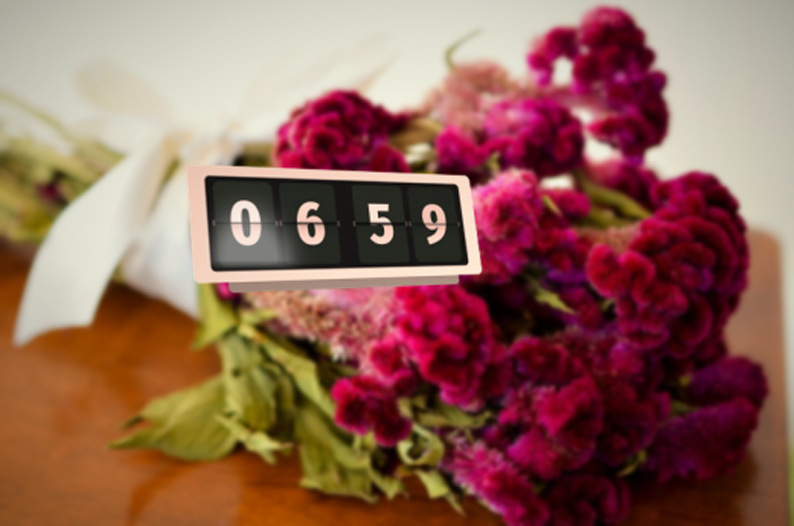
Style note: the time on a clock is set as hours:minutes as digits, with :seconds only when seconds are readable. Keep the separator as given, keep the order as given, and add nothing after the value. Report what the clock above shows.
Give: 6:59
